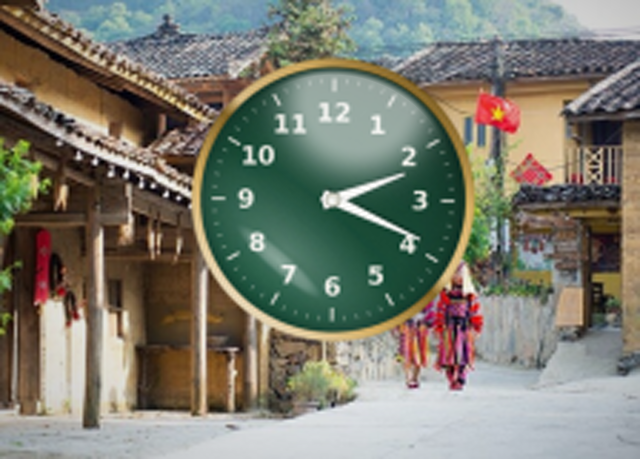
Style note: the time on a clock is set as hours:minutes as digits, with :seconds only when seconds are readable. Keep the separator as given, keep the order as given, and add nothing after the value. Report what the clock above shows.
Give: 2:19
